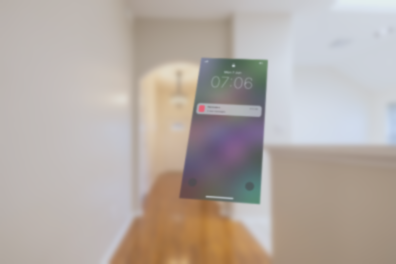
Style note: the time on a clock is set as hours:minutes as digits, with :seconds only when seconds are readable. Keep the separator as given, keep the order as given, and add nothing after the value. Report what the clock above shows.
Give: 7:06
